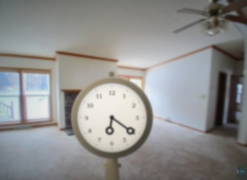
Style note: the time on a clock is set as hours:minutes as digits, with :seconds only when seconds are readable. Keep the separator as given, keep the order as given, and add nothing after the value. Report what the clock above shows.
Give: 6:21
